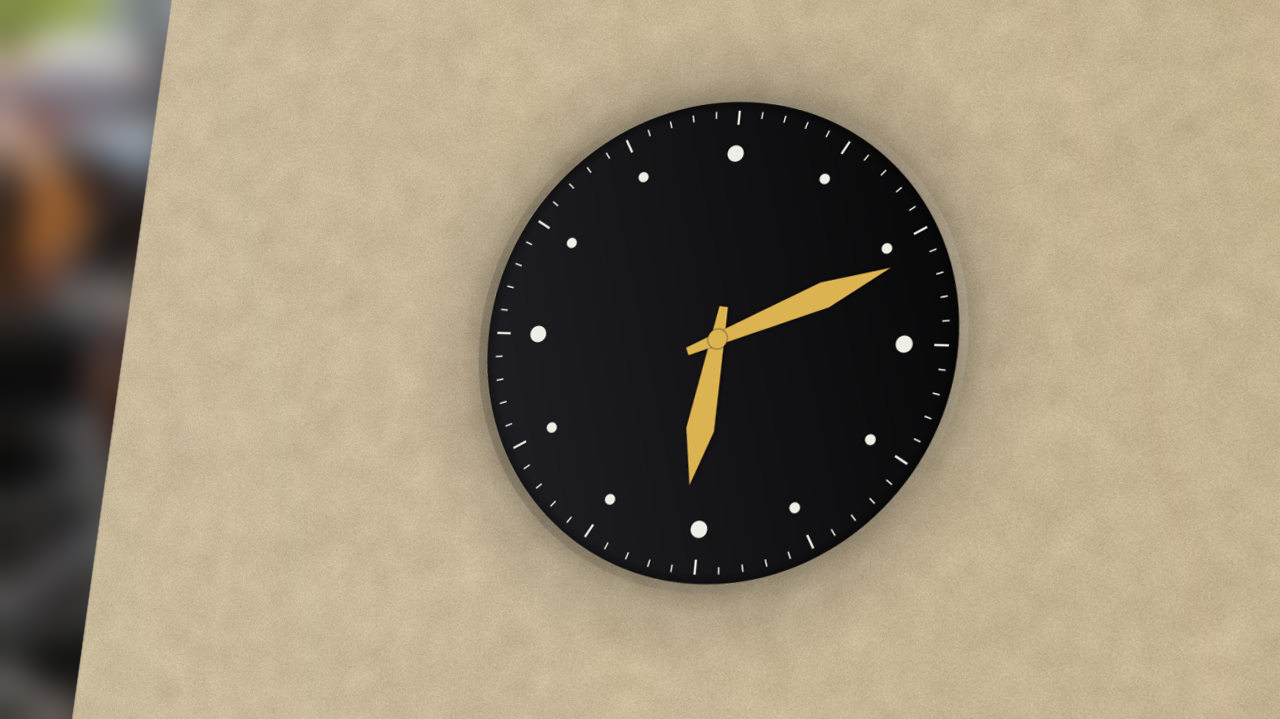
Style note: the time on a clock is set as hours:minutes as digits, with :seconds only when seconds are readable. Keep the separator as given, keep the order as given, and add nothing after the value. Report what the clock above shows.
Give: 6:11
